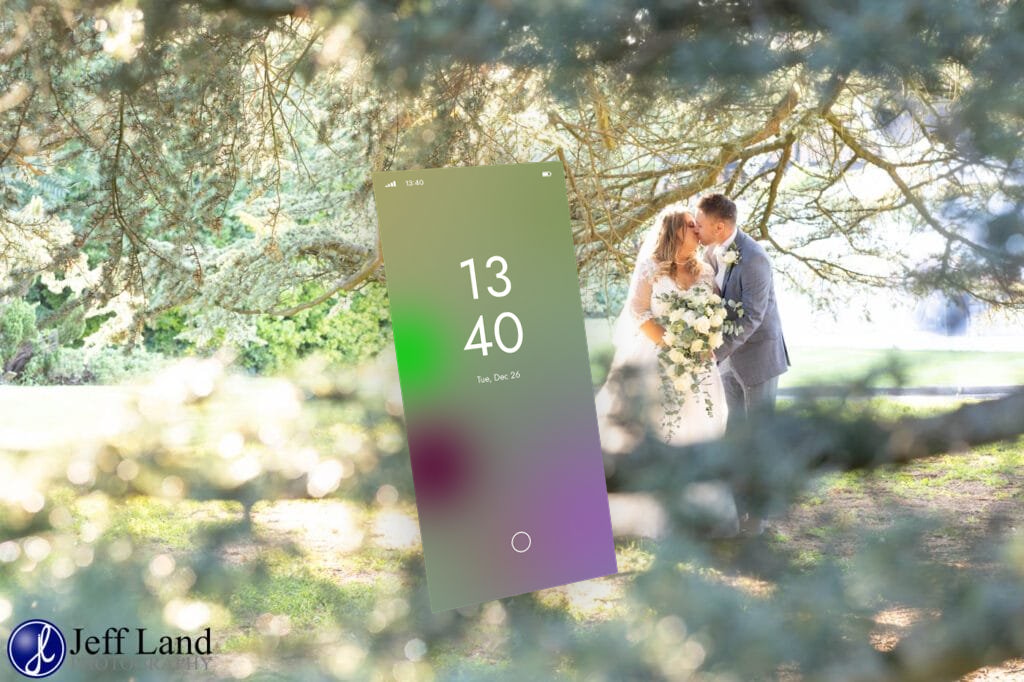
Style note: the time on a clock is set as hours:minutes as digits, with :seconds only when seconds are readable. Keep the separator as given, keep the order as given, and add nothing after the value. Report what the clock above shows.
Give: 13:40
